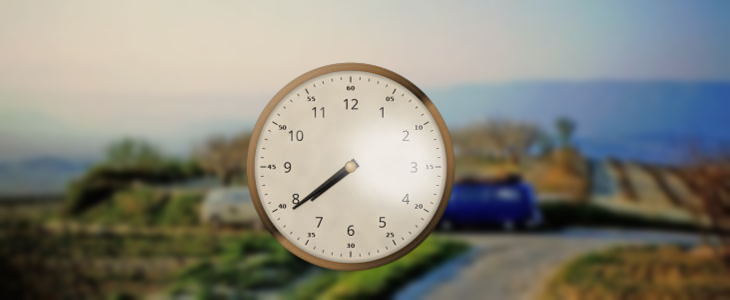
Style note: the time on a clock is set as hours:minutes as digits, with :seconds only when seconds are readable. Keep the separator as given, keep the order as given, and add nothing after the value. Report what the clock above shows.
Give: 7:39
